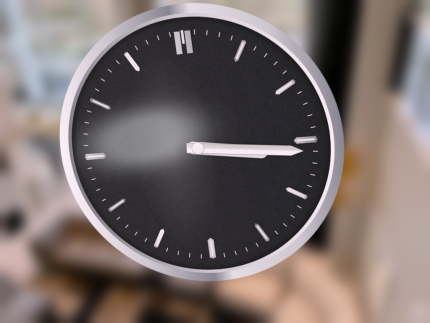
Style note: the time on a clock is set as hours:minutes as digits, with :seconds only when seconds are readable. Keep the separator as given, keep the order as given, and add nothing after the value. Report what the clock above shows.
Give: 3:16
